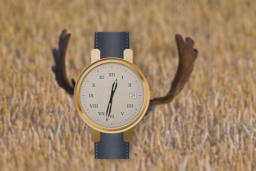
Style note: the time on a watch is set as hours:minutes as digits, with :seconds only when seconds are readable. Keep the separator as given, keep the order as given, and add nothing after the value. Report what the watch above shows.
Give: 12:32
